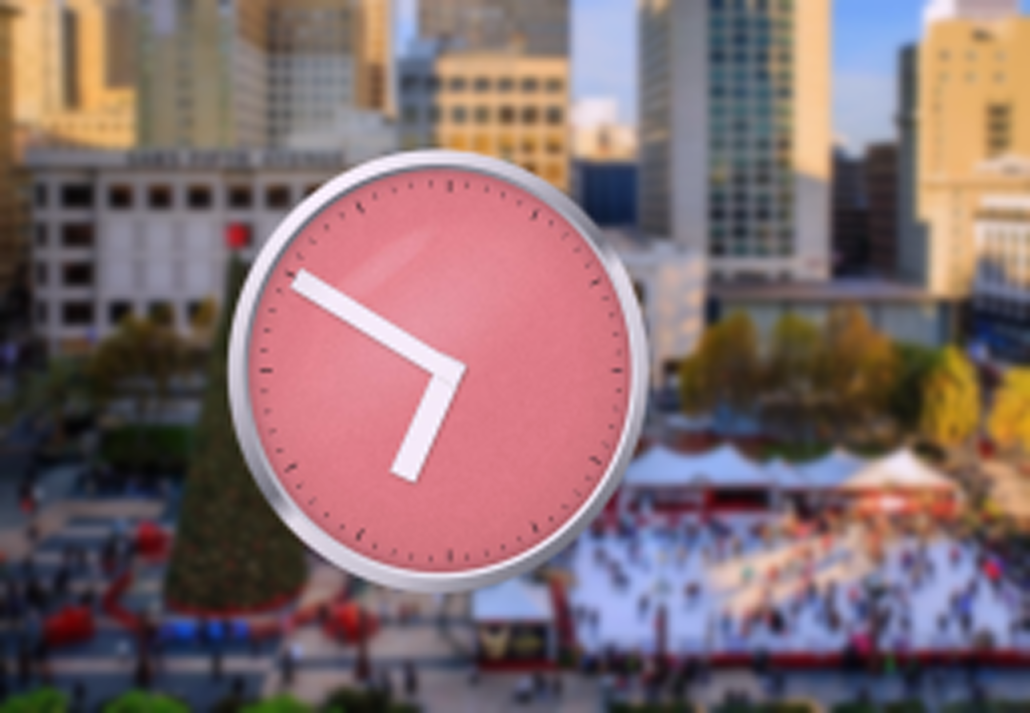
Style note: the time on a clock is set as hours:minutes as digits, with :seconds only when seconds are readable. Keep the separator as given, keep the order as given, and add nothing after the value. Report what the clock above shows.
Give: 6:50
